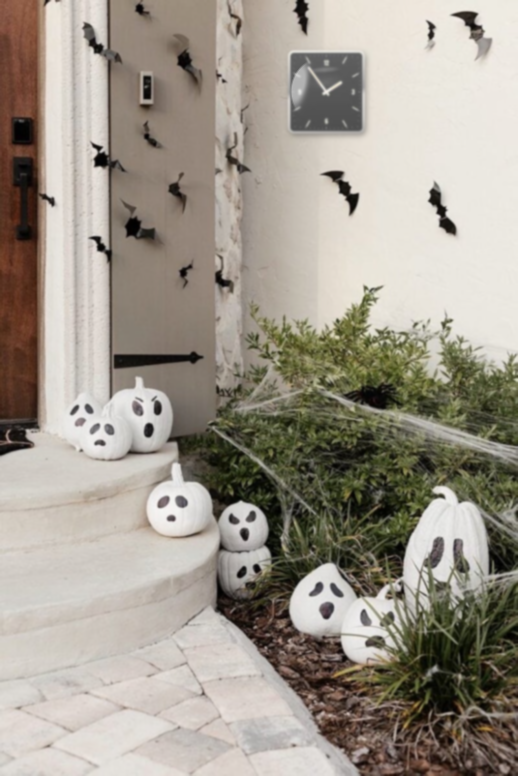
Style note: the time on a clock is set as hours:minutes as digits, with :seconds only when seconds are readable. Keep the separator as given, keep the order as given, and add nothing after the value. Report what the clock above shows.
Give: 1:54
